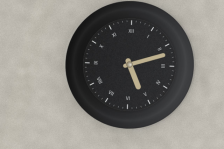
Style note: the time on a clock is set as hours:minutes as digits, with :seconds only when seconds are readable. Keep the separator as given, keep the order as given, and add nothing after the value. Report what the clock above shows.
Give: 5:12
